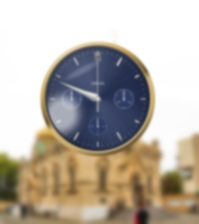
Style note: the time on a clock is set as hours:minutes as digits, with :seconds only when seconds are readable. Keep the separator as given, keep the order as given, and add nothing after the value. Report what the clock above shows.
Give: 9:49
